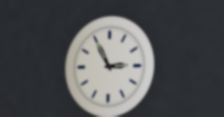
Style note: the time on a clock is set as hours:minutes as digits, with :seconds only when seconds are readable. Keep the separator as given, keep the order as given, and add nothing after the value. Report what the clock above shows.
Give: 2:55
